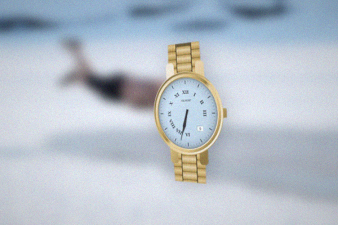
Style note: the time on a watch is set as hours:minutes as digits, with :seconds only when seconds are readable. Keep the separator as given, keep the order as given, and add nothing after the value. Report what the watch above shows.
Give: 6:33
